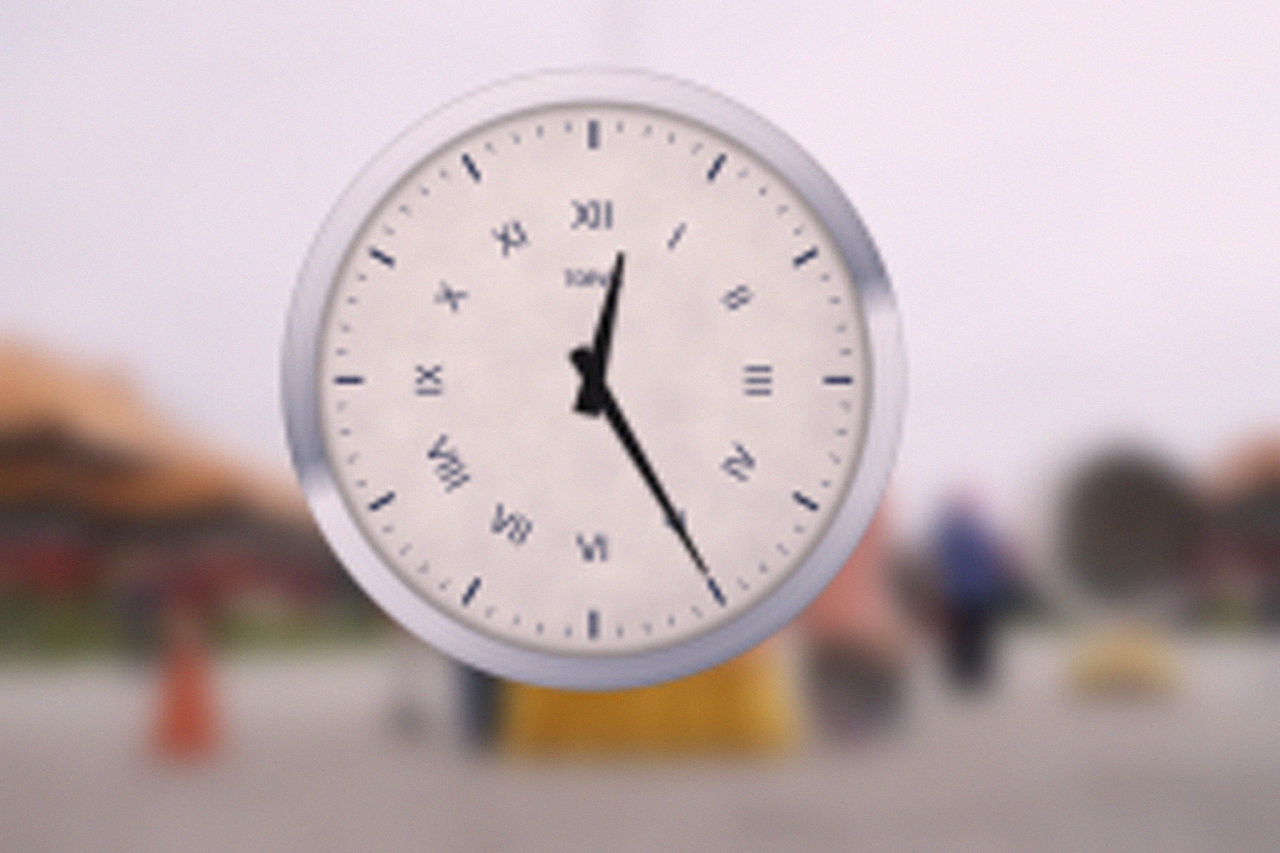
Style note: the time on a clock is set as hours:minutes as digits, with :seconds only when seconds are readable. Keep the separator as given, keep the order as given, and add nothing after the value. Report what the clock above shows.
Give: 12:25
